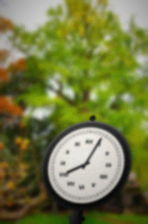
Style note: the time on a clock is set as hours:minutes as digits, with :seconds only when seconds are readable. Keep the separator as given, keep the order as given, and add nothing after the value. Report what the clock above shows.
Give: 8:04
